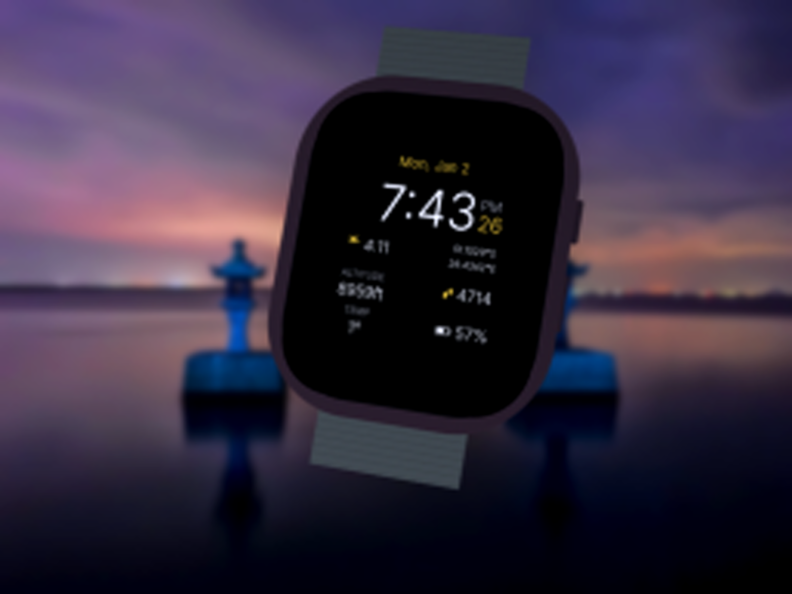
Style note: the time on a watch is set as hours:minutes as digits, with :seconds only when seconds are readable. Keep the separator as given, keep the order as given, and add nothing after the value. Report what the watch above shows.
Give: 7:43
